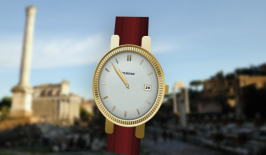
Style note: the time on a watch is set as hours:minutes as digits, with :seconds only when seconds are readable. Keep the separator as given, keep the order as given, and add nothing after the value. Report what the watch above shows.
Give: 10:53
